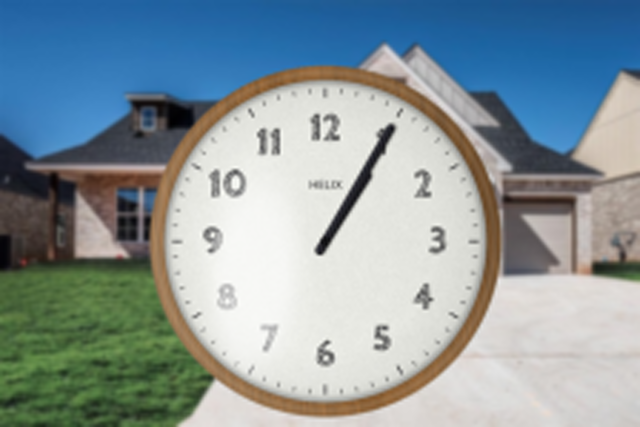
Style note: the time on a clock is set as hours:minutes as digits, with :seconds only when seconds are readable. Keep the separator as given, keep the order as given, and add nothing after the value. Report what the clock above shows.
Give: 1:05
